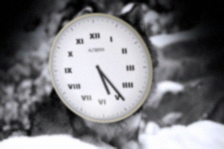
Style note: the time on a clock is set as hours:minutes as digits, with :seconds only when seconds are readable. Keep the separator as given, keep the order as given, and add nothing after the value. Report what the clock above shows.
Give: 5:24
